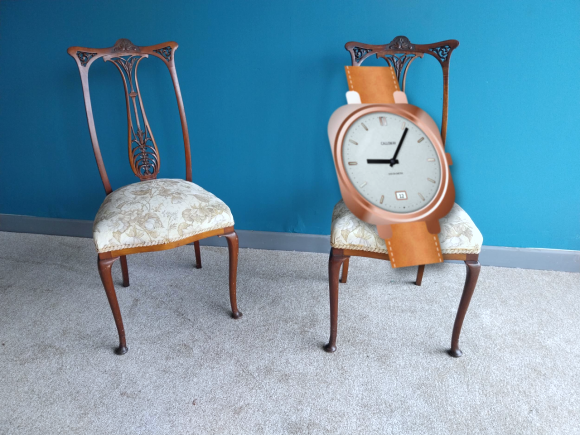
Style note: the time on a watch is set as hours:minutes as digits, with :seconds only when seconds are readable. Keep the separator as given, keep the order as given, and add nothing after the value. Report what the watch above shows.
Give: 9:06
